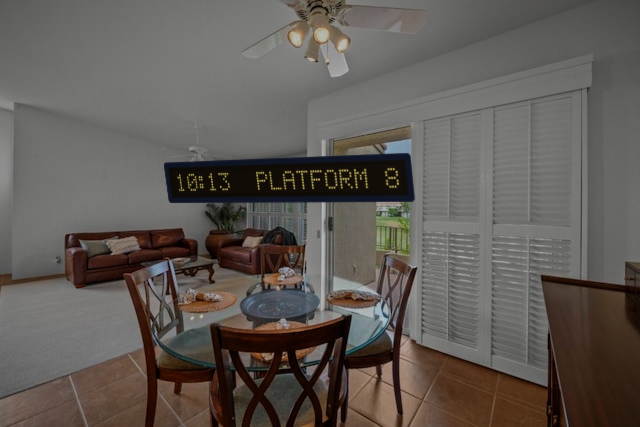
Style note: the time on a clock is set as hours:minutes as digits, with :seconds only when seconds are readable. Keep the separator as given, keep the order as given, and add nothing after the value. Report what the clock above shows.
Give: 10:13
